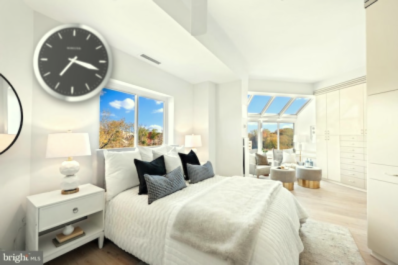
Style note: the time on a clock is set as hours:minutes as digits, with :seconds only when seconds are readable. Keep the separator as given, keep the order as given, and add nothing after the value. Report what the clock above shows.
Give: 7:18
